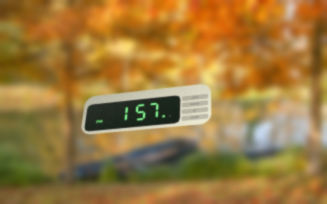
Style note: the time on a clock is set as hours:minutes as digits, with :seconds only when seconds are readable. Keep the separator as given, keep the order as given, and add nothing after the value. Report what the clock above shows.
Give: 1:57
